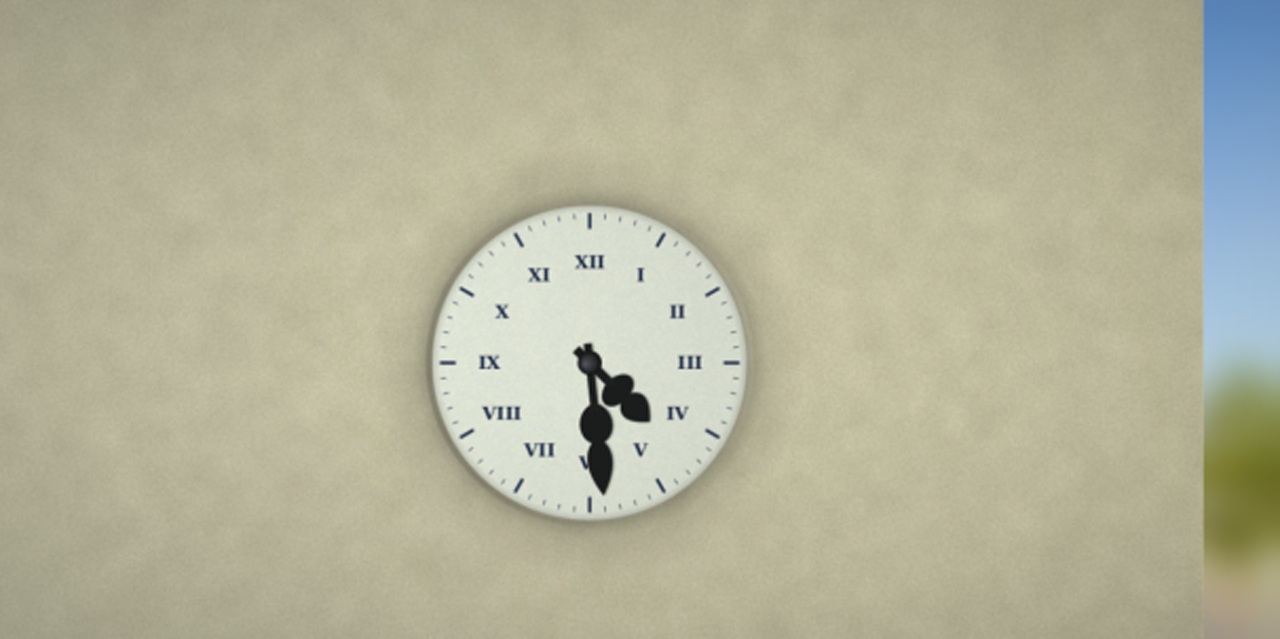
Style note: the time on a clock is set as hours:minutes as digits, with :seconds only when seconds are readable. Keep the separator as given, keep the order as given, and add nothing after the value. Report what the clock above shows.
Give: 4:29
